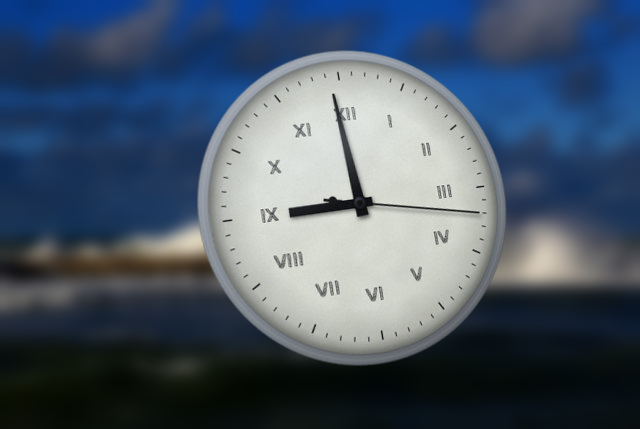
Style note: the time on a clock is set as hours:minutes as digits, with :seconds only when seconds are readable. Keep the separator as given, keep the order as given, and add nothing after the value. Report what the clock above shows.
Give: 8:59:17
